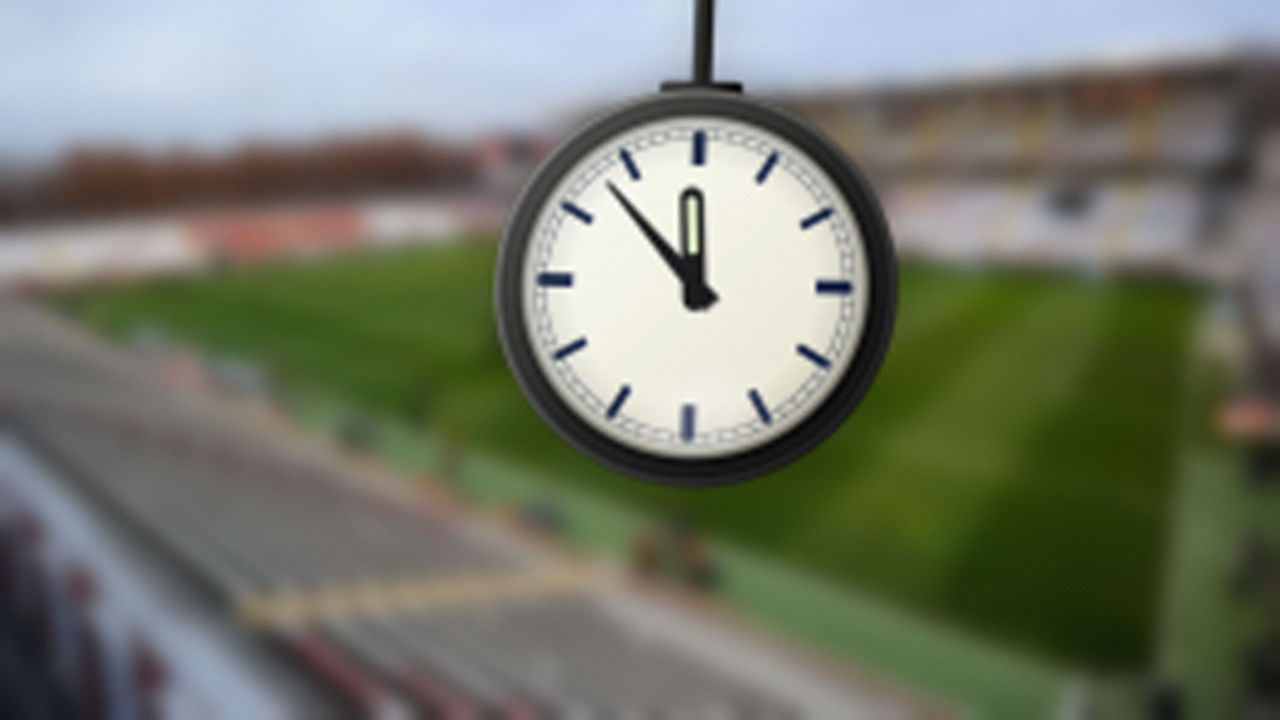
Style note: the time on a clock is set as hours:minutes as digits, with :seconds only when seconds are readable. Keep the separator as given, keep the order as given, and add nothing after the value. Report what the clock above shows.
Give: 11:53
